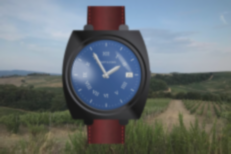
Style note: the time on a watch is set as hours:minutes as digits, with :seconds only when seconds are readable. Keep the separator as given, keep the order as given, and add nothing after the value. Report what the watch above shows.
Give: 1:55
